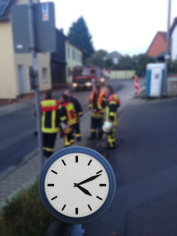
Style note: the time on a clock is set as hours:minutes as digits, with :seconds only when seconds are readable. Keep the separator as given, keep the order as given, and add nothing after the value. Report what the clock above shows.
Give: 4:11
